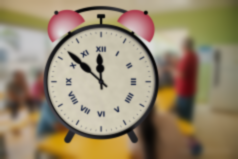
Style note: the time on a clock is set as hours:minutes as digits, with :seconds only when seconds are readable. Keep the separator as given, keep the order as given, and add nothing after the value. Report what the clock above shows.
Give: 11:52
